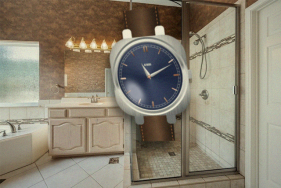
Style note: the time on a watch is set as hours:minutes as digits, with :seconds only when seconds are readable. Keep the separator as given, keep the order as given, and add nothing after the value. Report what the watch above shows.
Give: 11:11
